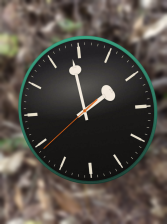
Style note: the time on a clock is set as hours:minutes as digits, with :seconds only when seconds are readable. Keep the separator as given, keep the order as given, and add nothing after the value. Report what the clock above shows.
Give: 1:58:39
